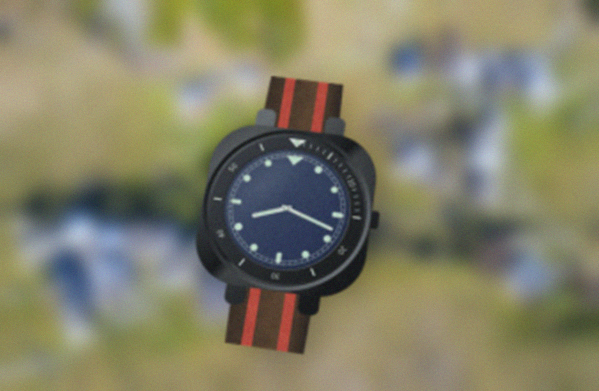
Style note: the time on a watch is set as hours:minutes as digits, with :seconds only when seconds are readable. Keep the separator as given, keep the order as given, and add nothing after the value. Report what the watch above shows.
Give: 8:18
